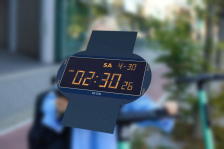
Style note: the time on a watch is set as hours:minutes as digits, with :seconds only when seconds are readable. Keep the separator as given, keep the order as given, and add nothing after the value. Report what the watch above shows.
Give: 2:30:26
